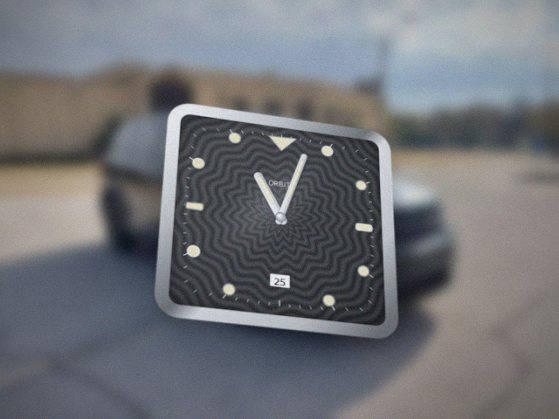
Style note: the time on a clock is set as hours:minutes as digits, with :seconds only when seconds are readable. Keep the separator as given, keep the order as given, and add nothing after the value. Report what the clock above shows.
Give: 11:03
